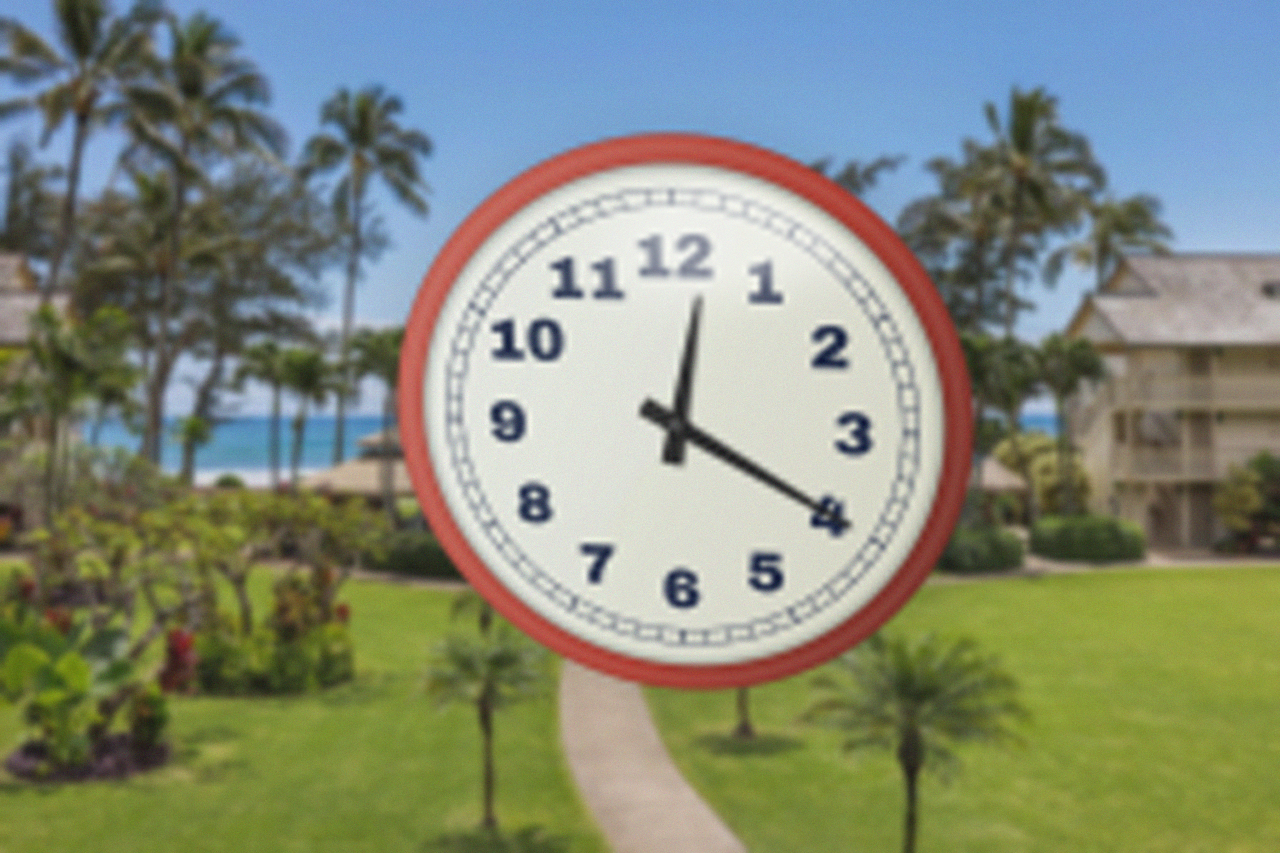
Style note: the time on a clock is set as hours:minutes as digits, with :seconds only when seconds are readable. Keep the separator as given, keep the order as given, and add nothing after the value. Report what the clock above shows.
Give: 12:20
